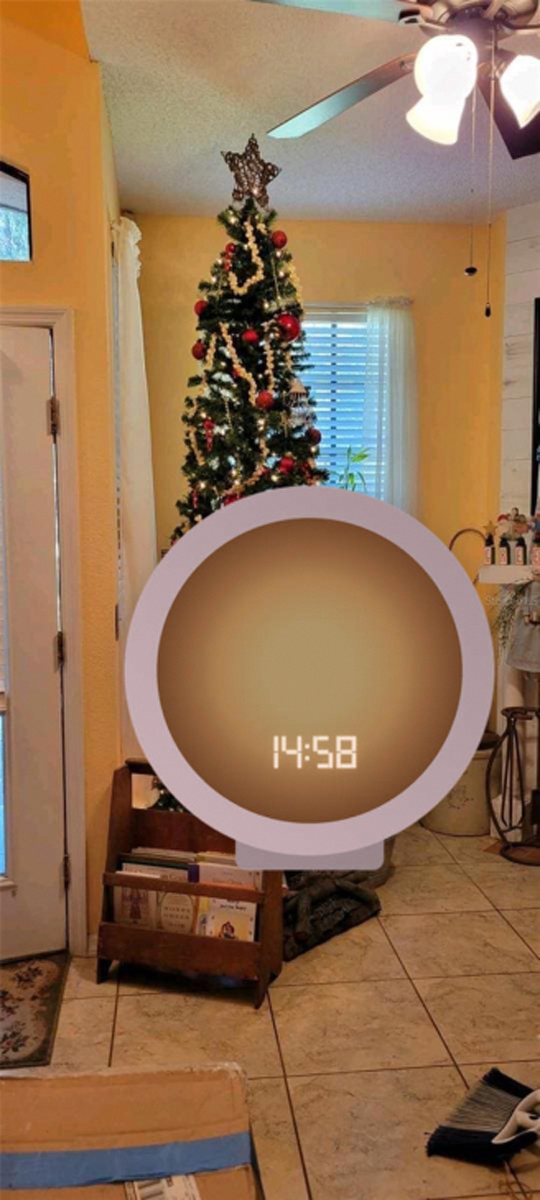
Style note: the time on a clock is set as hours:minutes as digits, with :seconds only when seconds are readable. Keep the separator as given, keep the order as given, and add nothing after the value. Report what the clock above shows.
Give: 14:58
